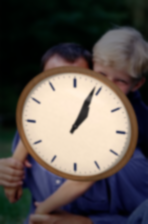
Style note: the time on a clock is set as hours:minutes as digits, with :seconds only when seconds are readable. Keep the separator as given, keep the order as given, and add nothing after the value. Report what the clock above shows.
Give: 1:04
